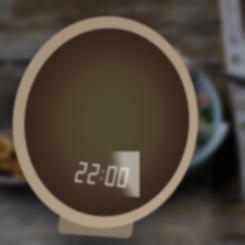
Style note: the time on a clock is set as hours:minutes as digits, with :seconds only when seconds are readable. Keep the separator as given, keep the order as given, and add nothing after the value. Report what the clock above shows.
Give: 22:00
